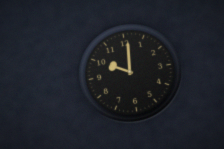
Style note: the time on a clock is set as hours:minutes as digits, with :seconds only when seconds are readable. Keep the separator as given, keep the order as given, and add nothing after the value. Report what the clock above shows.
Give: 10:01
